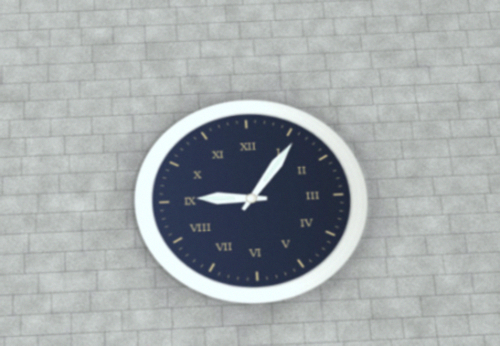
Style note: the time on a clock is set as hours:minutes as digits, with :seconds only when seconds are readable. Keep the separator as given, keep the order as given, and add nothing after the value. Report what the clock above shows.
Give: 9:06
